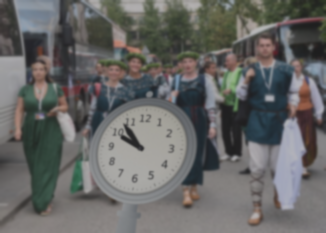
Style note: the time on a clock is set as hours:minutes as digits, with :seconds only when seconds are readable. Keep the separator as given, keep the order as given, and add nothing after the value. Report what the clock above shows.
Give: 9:53
